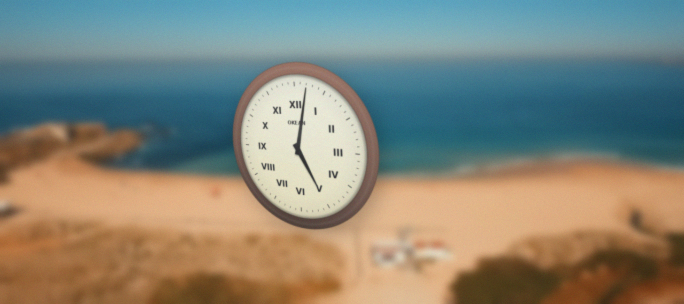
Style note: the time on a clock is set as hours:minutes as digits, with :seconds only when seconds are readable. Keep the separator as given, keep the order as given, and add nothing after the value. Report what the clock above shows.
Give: 5:02
